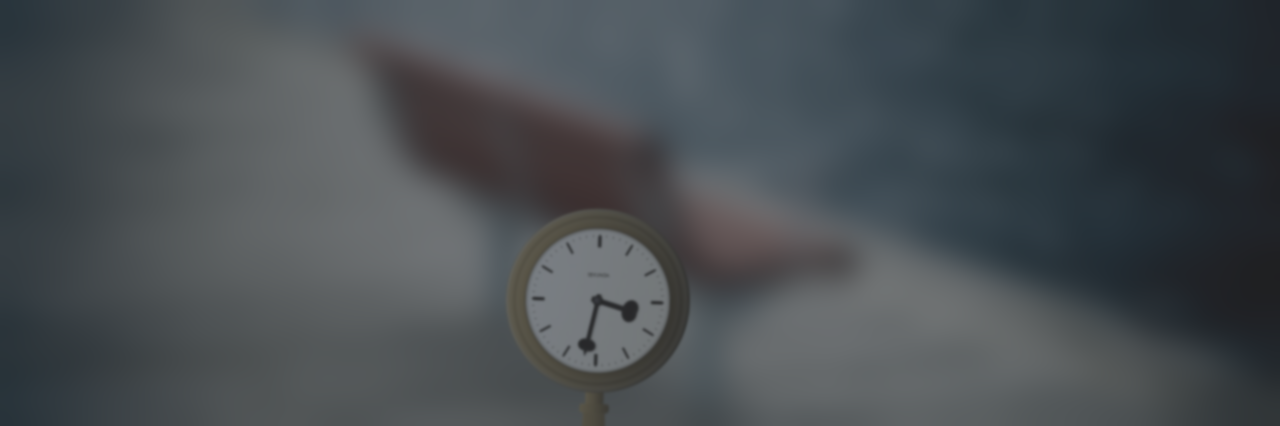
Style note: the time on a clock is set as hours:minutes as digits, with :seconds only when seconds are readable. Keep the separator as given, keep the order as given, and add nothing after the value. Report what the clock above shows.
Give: 3:32
